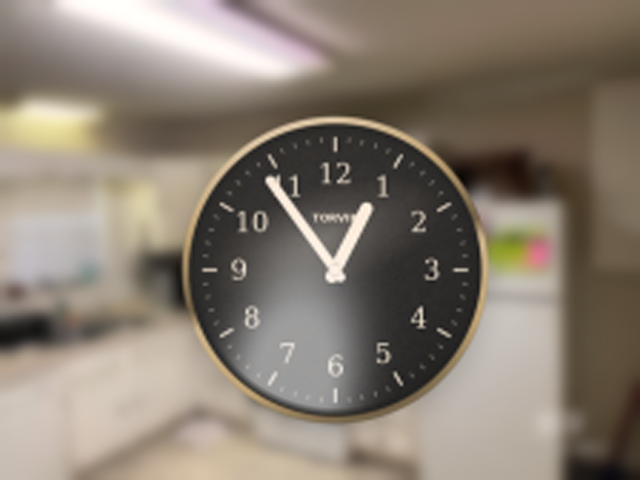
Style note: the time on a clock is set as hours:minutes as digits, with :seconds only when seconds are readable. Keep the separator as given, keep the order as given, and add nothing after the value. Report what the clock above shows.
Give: 12:54
